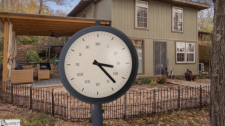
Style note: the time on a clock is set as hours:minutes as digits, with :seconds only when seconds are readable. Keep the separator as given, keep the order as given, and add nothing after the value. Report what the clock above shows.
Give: 3:23
